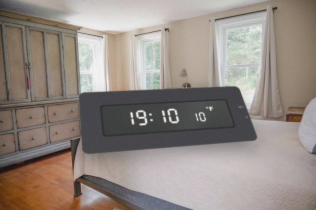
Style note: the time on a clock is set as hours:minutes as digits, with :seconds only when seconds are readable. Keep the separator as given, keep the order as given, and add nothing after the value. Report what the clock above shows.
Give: 19:10
